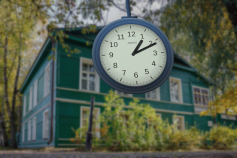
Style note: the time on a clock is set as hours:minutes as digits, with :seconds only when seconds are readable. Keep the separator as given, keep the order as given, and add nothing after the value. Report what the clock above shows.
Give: 1:11
